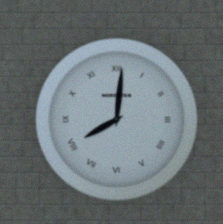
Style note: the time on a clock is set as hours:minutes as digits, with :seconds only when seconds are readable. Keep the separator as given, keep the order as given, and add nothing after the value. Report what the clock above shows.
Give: 8:01
